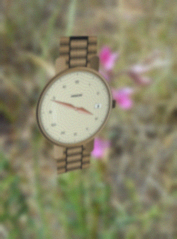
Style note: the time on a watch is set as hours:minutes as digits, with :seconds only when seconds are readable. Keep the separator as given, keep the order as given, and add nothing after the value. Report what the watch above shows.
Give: 3:49
